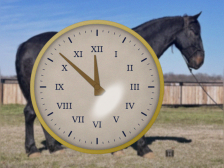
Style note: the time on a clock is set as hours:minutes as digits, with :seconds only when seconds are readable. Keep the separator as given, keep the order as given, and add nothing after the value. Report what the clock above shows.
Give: 11:52
